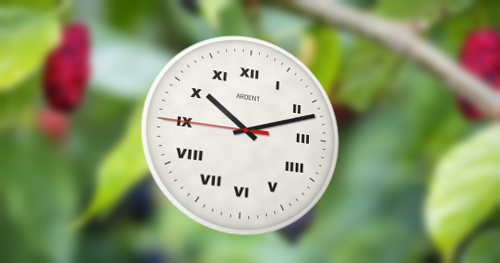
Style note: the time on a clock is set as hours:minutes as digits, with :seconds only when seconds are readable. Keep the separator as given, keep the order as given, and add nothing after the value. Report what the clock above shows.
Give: 10:11:45
